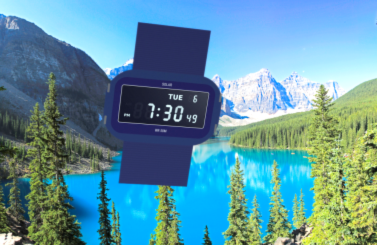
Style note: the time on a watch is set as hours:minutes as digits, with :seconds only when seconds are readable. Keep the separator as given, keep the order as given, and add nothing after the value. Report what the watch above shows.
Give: 7:30
